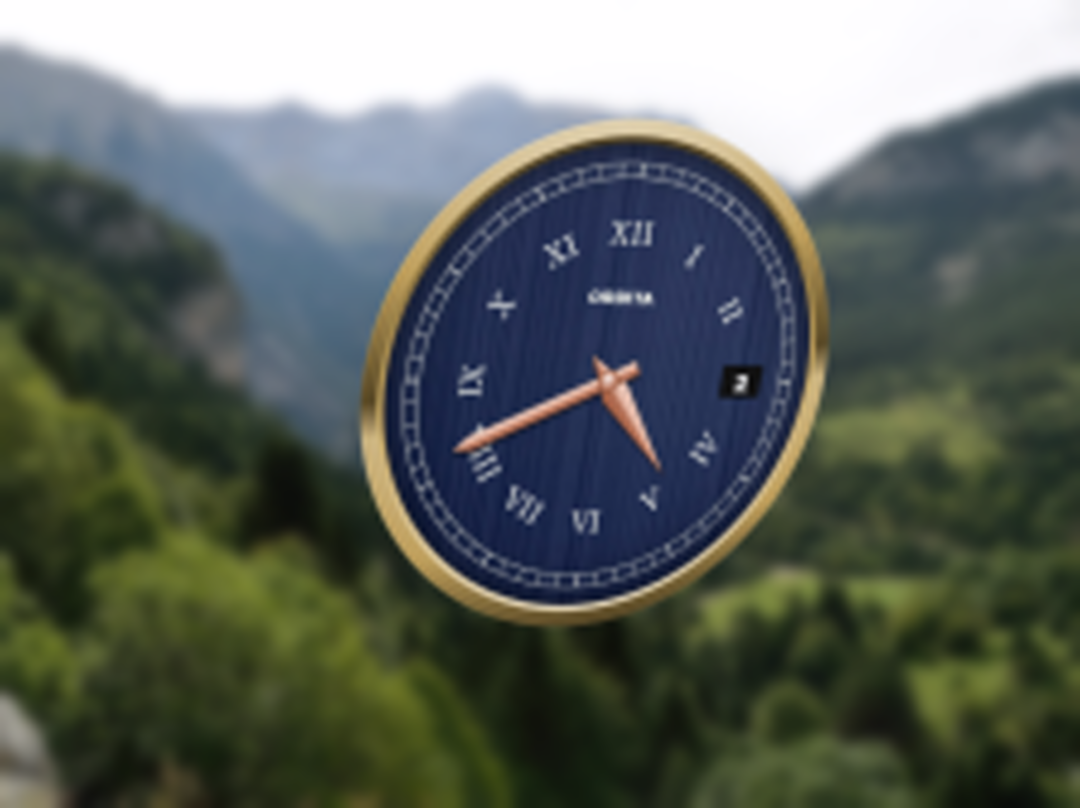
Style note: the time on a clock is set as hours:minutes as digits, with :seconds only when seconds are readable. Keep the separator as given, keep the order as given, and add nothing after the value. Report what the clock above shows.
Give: 4:41
